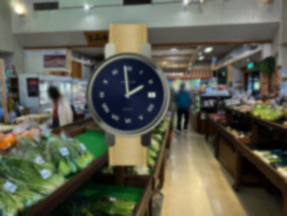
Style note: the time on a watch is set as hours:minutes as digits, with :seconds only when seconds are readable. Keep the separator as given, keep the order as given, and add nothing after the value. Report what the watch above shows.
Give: 1:59
